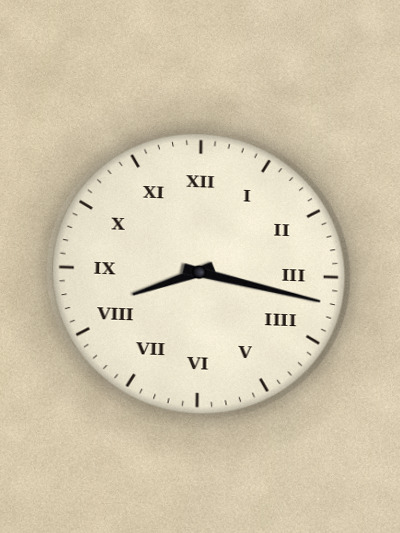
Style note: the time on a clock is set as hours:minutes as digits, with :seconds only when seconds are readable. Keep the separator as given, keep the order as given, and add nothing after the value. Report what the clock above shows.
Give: 8:17
